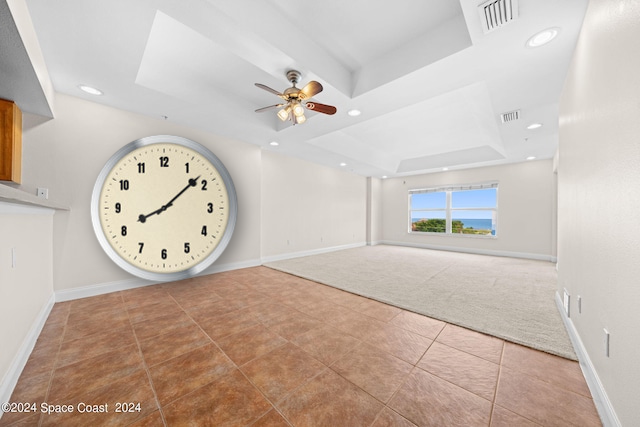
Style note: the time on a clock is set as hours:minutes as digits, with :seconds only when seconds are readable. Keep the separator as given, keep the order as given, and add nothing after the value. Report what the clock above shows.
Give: 8:08
